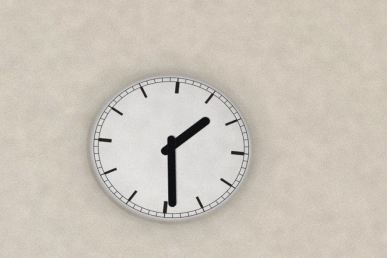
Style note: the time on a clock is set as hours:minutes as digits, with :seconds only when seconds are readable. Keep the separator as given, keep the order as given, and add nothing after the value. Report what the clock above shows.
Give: 1:29
